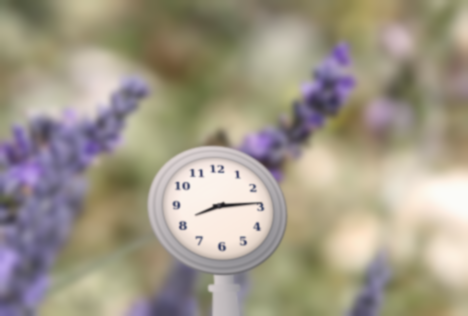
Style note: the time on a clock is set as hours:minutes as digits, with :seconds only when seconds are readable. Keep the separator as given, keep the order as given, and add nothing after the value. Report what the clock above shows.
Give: 8:14
